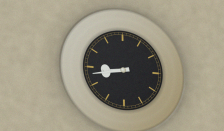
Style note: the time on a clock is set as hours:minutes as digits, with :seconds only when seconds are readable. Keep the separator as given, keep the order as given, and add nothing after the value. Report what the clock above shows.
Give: 8:43
